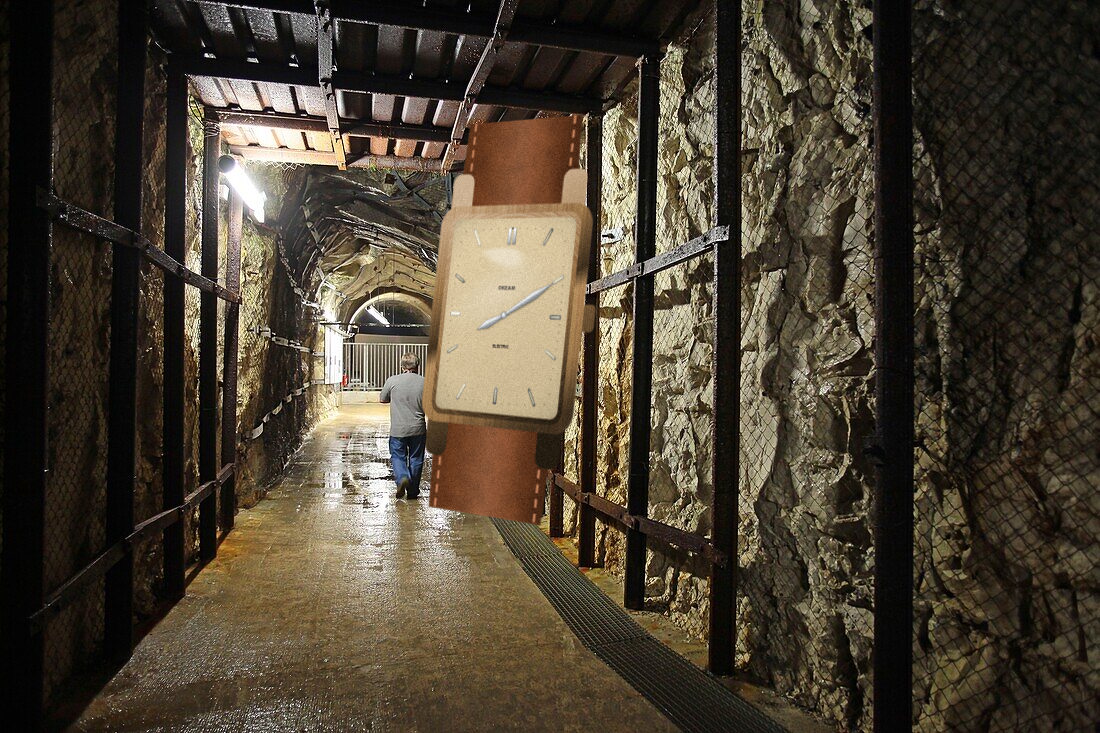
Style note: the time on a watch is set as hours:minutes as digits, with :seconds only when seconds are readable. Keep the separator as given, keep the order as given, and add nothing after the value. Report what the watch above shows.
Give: 8:10
